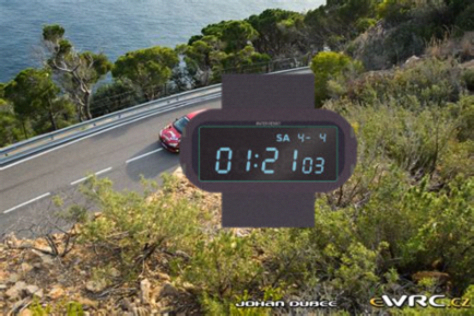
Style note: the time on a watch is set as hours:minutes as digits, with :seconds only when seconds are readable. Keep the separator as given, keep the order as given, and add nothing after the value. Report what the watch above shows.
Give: 1:21:03
